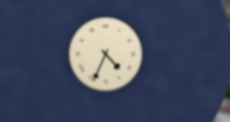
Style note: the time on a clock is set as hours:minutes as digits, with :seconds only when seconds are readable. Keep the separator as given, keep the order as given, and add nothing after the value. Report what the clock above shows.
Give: 4:34
